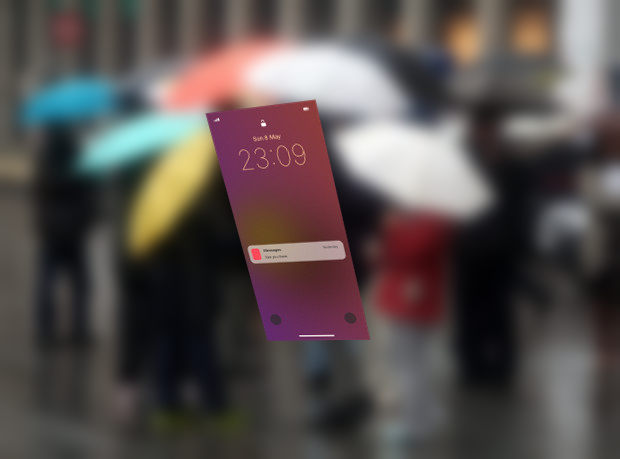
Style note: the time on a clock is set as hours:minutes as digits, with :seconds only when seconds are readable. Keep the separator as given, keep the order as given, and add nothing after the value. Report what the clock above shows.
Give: 23:09
